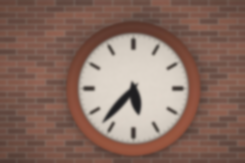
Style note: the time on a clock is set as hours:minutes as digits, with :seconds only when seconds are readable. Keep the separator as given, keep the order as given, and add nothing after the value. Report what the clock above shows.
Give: 5:37
